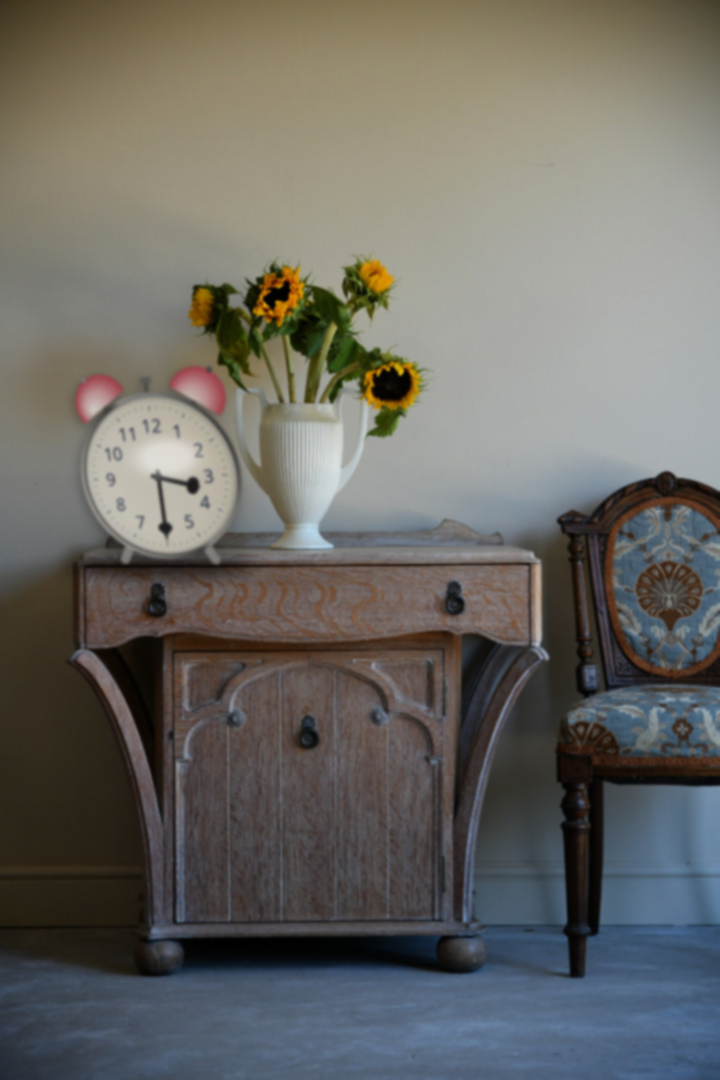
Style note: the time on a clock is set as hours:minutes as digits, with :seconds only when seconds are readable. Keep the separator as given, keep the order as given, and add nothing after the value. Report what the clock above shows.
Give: 3:30
